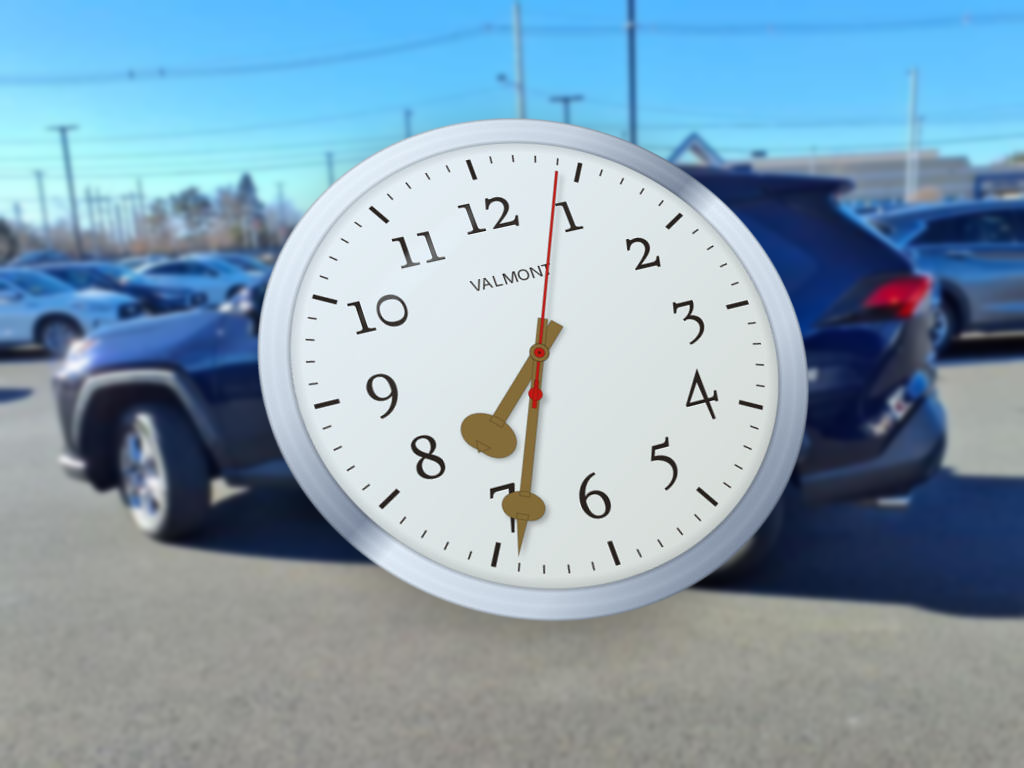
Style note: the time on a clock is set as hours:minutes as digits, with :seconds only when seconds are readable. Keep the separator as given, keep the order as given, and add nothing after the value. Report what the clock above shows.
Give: 7:34:04
